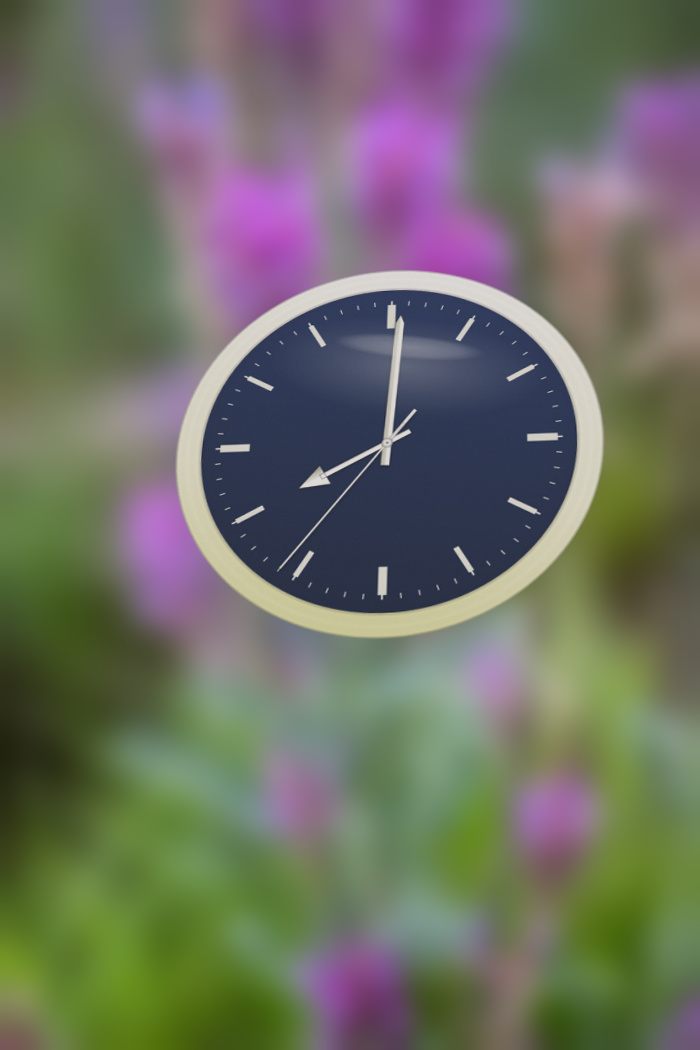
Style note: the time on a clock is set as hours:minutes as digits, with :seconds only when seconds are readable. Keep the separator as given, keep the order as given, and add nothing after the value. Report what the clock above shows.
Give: 8:00:36
